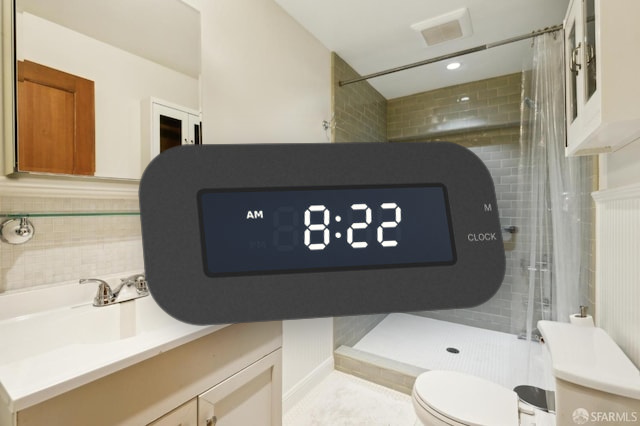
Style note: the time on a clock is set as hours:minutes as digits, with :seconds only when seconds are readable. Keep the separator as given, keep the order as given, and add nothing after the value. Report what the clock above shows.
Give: 8:22
